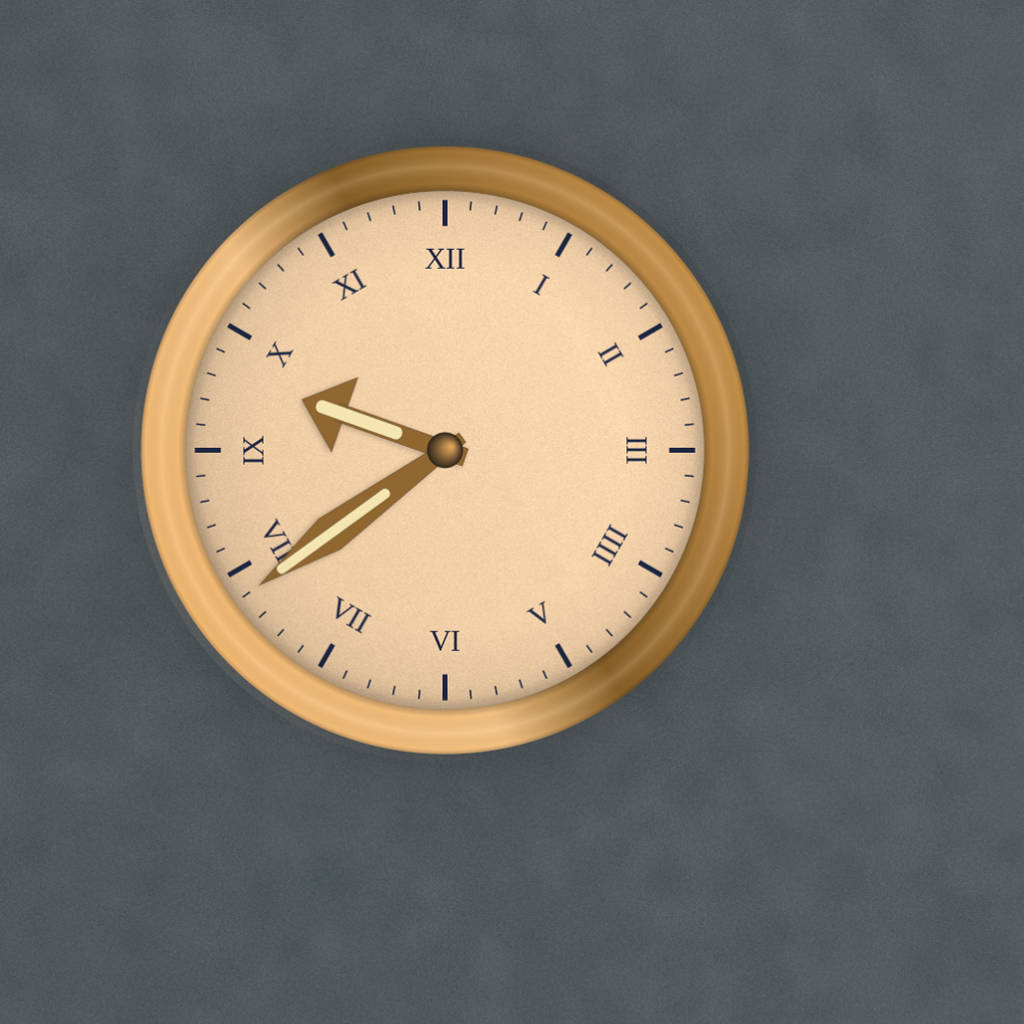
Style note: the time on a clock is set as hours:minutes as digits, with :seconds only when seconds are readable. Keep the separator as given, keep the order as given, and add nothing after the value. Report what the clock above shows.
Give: 9:39
